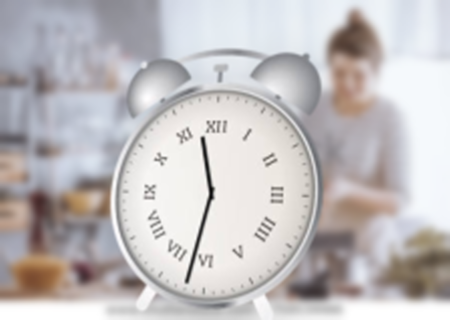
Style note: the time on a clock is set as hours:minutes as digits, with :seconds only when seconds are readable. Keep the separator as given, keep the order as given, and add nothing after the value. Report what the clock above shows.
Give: 11:32
